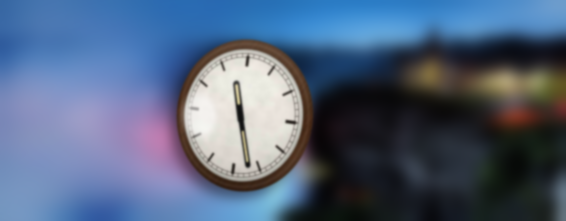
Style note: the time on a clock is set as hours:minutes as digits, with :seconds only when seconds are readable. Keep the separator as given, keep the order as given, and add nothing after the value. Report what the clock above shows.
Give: 11:27
